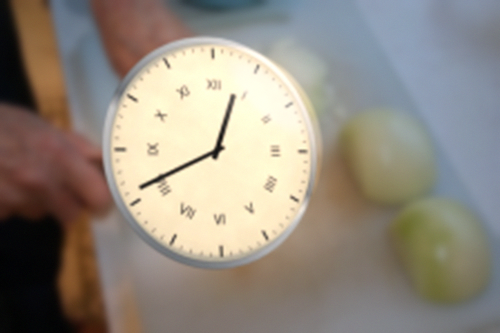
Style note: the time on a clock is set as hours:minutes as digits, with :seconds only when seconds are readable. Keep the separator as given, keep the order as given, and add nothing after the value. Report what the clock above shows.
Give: 12:41
